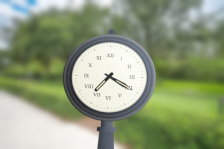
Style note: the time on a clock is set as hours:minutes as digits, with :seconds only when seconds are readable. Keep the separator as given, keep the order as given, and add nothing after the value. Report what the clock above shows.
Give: 7:20
